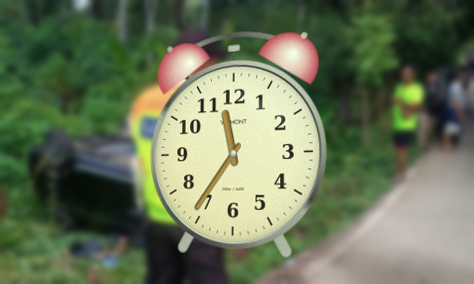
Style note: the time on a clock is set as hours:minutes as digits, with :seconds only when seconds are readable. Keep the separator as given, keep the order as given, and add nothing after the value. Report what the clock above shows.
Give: 11:36
